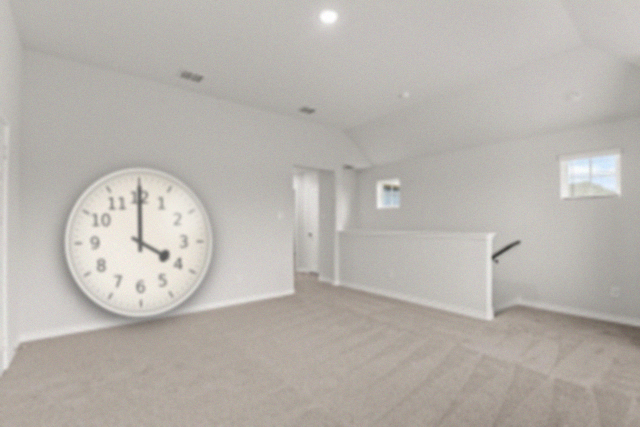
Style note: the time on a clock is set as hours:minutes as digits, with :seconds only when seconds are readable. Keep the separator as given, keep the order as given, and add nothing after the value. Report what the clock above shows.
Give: 4:00
